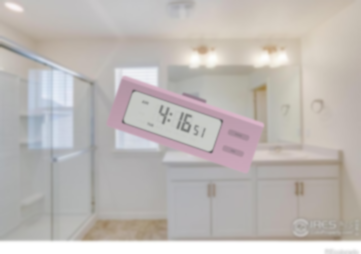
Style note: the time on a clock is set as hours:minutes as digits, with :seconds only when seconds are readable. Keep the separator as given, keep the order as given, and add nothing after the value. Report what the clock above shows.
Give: 4:16
